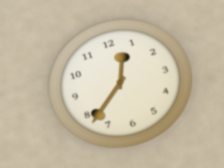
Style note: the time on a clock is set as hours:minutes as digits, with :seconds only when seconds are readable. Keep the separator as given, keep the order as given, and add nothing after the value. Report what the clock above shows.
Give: 12:38
